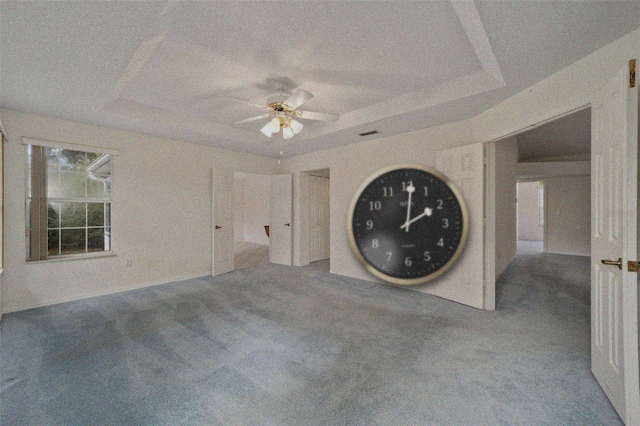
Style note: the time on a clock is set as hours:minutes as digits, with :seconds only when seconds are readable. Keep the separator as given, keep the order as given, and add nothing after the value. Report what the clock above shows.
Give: 2:01
